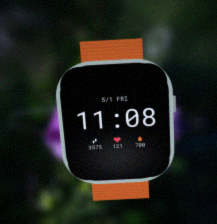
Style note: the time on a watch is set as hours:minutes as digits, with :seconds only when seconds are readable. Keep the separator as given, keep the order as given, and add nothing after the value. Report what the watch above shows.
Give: 11:08
